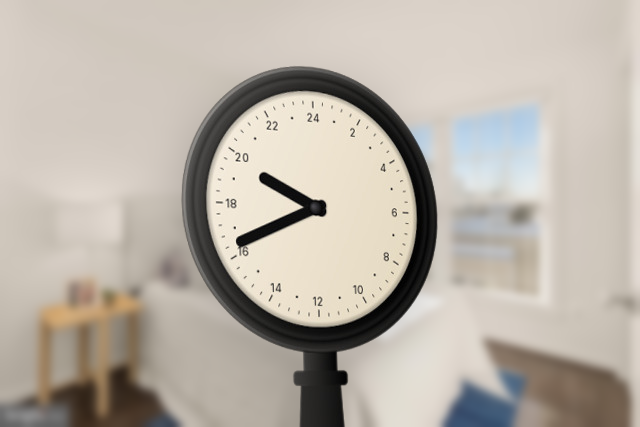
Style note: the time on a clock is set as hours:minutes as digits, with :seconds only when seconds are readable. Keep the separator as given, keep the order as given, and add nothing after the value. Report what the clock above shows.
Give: 19:41
